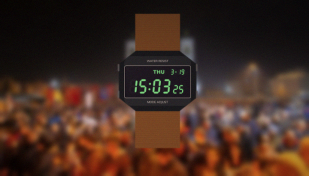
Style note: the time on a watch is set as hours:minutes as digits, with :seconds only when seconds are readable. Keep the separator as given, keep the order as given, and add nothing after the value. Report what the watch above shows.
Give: 15:03:25
